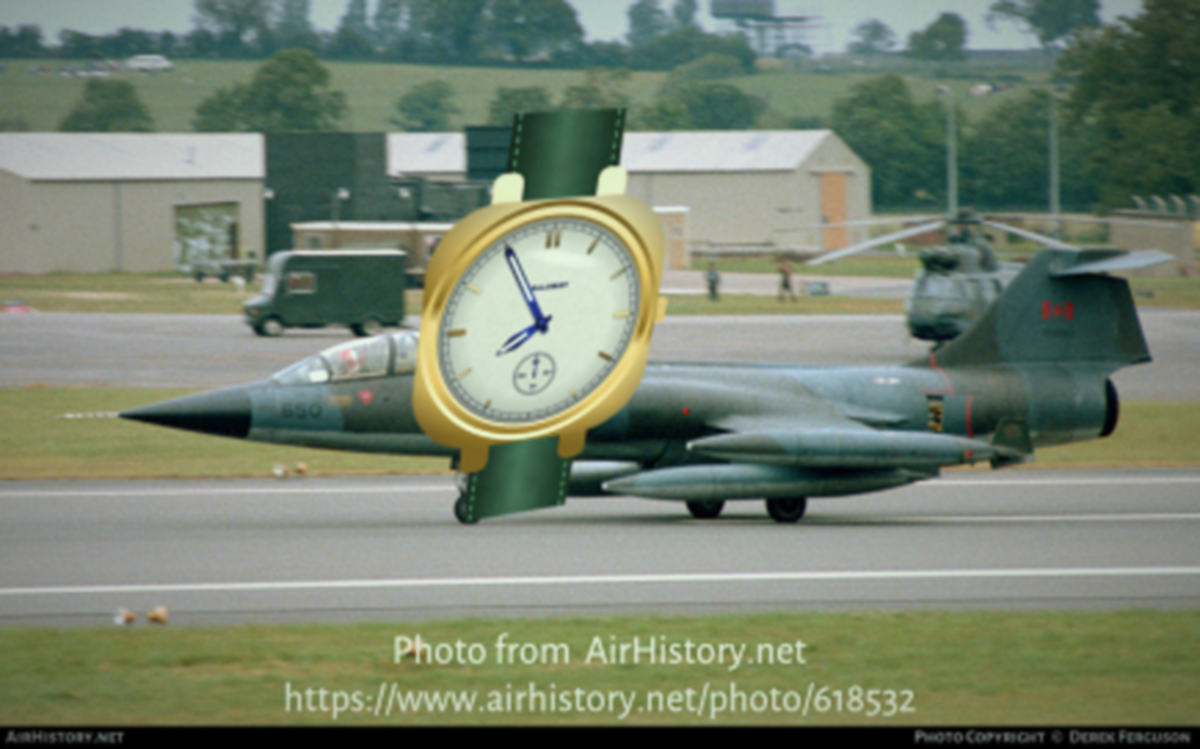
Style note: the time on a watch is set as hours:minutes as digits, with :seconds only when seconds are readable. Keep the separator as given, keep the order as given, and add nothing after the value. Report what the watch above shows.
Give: 7:55
